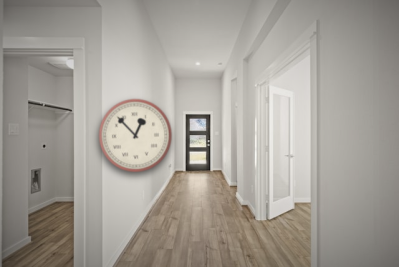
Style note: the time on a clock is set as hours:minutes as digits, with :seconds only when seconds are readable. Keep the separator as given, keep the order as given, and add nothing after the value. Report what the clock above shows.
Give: 12:53
